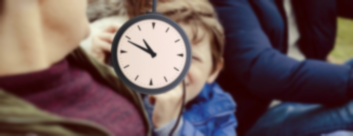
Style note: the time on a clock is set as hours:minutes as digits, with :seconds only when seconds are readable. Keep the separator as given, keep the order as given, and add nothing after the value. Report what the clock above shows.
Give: 10:49
